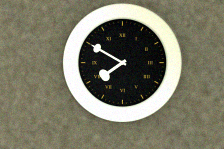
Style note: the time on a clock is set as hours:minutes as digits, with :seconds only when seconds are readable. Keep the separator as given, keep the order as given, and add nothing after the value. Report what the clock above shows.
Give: 7:50
